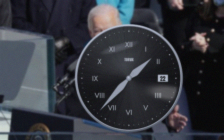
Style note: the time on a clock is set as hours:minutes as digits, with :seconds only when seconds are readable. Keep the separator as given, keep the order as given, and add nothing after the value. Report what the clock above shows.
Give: 1:37
